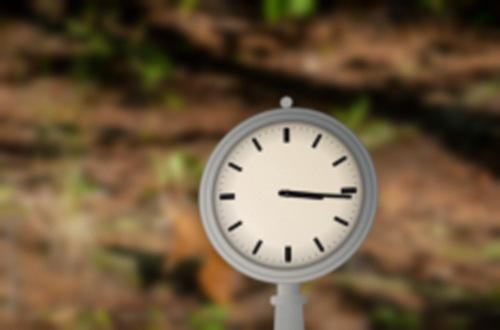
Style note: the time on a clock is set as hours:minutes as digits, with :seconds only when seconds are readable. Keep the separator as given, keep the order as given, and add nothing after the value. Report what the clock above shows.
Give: 3:16
